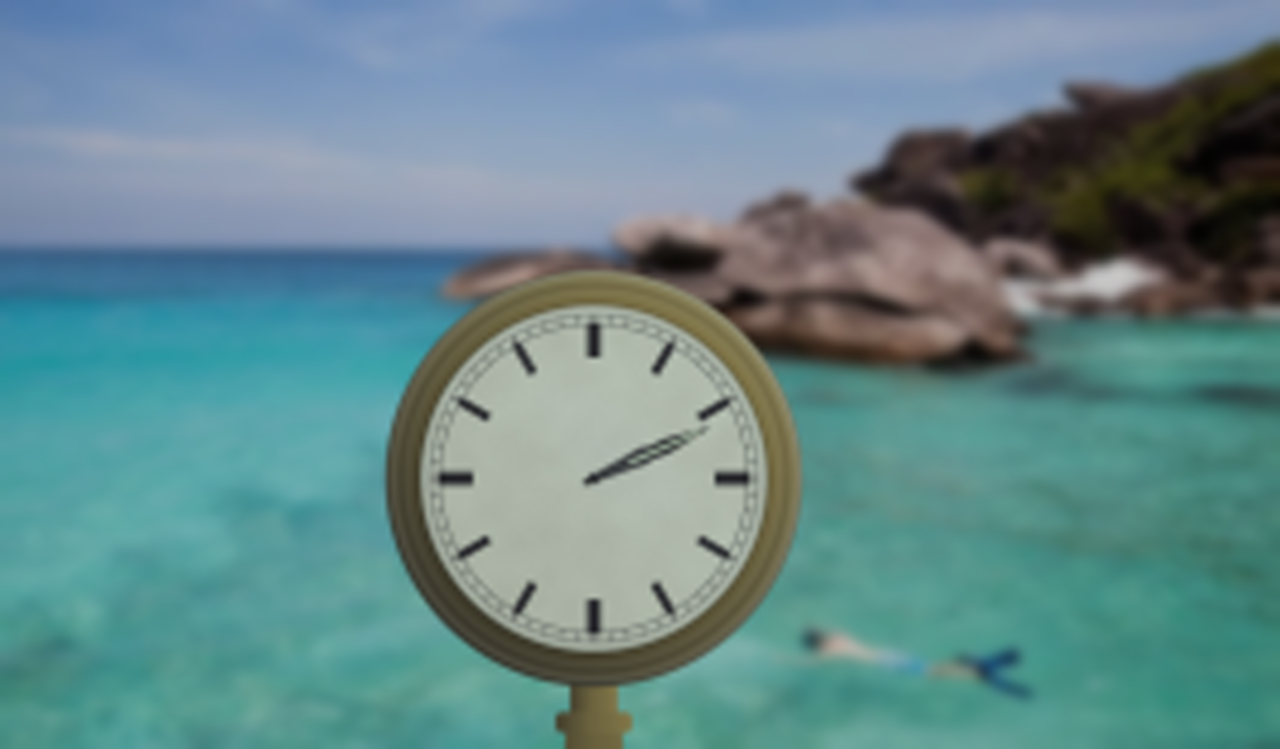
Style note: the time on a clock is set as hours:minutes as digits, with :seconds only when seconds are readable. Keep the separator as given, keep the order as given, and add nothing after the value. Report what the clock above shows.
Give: 2:11
